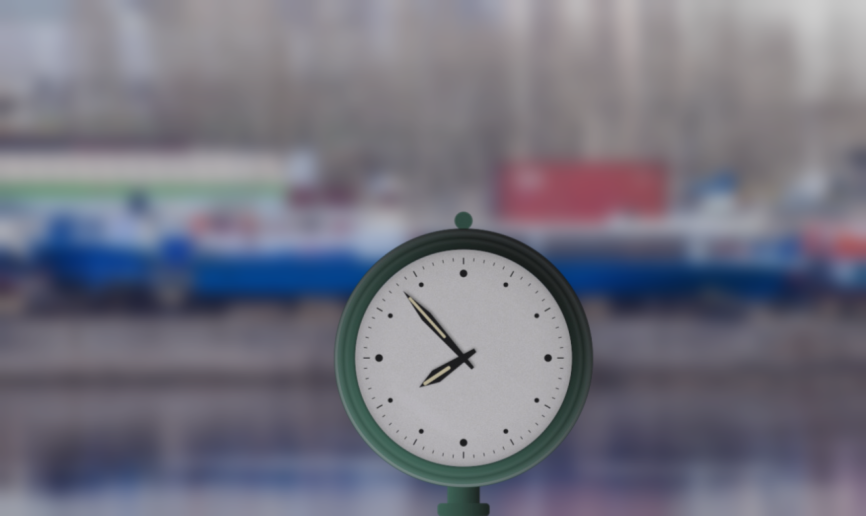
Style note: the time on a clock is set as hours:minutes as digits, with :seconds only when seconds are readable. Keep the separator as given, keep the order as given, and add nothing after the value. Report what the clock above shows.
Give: 7:53
